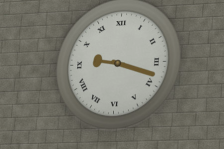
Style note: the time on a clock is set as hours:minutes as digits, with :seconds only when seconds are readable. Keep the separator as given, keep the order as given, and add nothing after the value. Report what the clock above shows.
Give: 9:18
